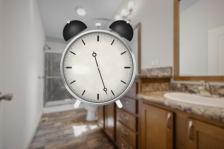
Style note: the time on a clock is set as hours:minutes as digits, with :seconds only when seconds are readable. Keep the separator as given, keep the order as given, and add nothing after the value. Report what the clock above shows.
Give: 11:27
